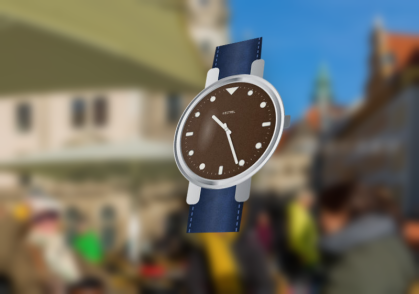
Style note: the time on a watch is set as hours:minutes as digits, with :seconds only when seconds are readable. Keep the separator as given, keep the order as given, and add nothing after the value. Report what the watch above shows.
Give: 10:26
